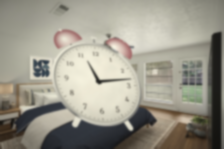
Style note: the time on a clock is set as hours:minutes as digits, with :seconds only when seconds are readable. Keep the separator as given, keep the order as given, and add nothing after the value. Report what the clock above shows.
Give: 11:13
